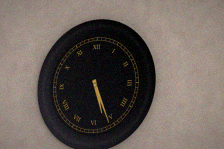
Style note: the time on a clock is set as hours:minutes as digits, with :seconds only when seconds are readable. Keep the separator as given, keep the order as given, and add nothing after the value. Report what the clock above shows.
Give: 5:26
